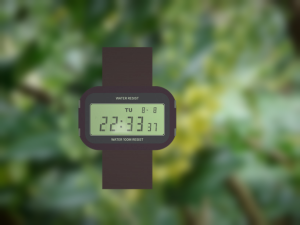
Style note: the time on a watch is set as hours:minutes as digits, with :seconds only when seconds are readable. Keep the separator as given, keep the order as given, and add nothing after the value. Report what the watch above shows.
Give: 22:33:37
